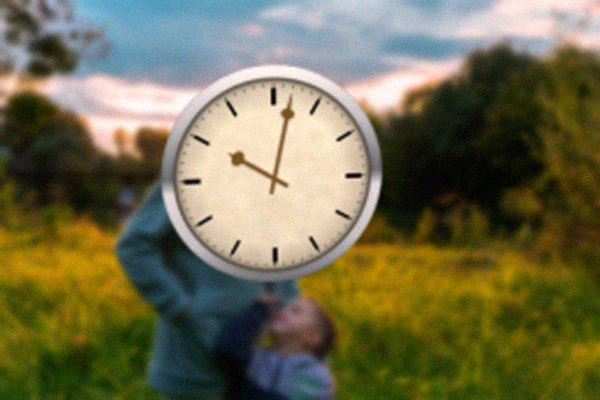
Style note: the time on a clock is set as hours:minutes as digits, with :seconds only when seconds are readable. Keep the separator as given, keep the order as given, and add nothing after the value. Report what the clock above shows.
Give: 10:02
